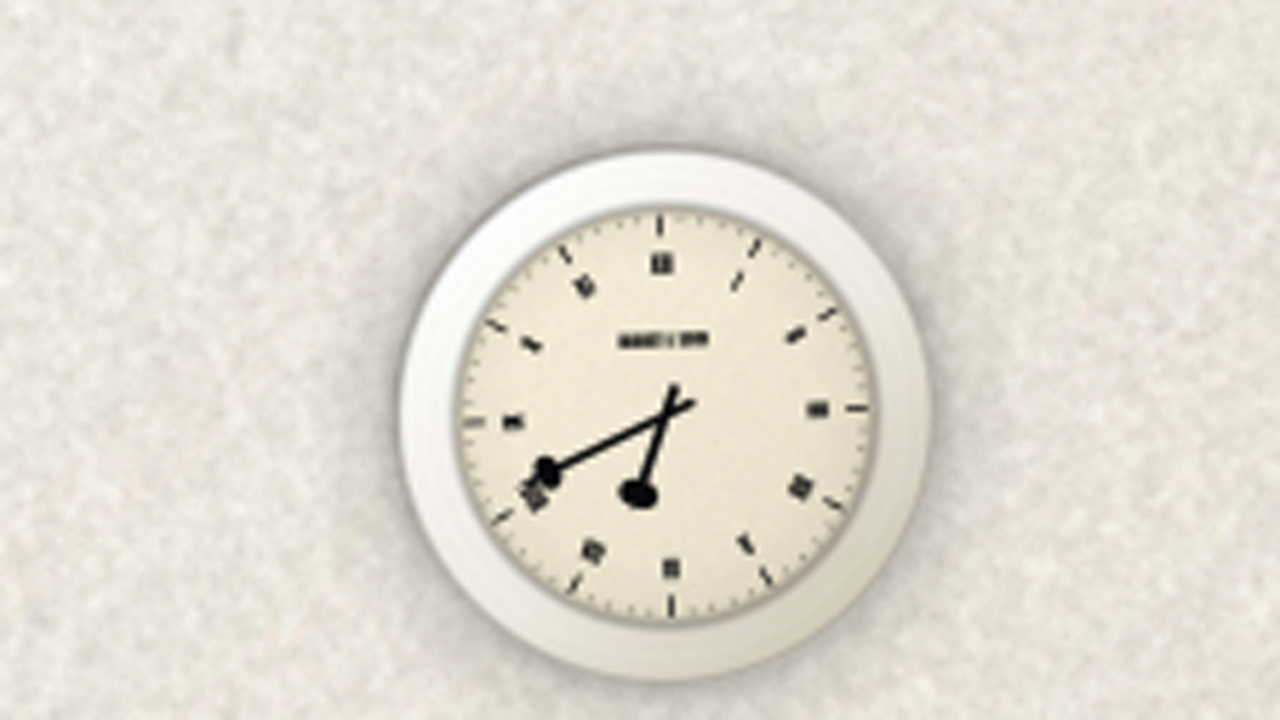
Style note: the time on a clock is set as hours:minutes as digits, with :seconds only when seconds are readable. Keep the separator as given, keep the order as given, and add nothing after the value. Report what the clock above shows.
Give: 6:41
